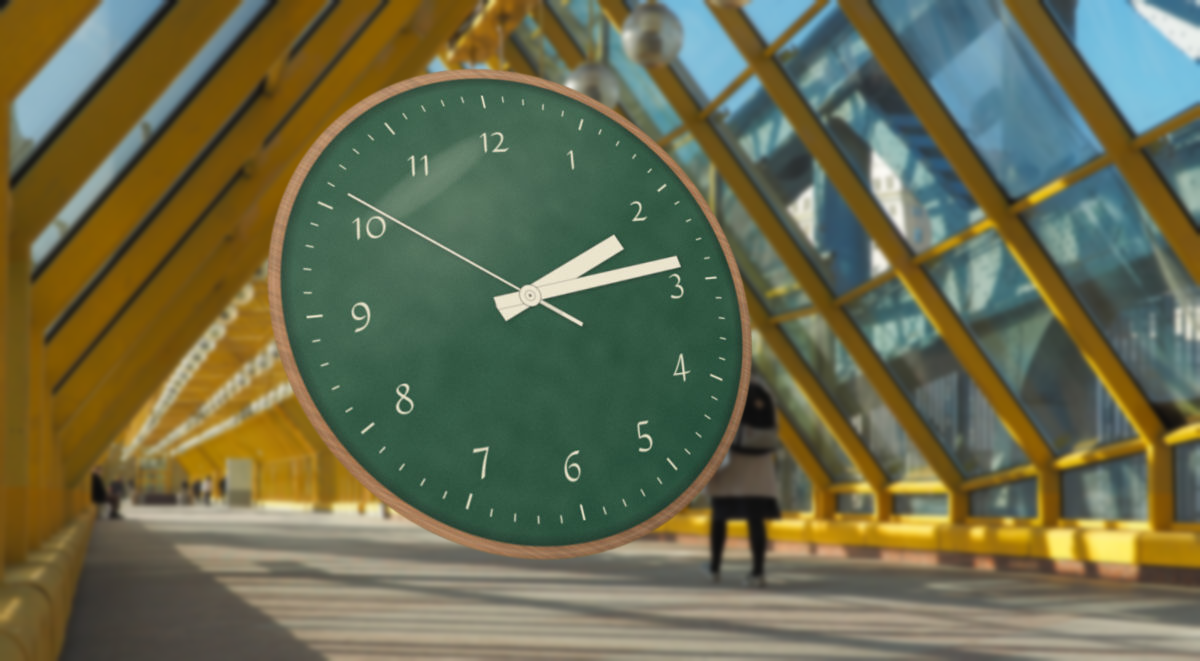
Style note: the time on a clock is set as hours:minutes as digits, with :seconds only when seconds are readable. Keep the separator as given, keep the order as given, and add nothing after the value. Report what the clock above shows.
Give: 2:13:51
